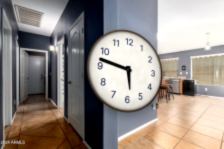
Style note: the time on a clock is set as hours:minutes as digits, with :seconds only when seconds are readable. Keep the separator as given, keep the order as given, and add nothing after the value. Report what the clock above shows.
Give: 5:47
